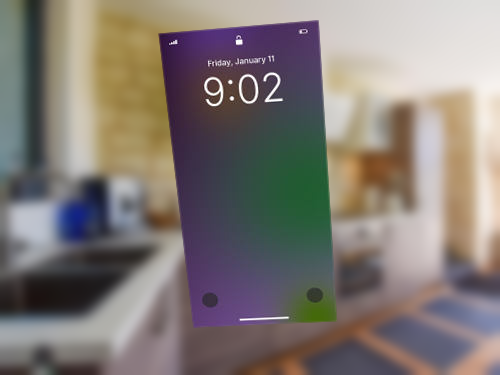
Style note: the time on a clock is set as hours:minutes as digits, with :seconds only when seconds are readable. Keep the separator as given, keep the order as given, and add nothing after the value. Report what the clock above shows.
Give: 9:02
